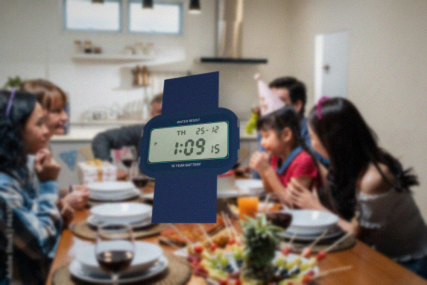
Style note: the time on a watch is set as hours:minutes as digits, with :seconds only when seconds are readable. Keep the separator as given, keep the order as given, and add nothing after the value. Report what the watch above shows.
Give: 1:09:15
